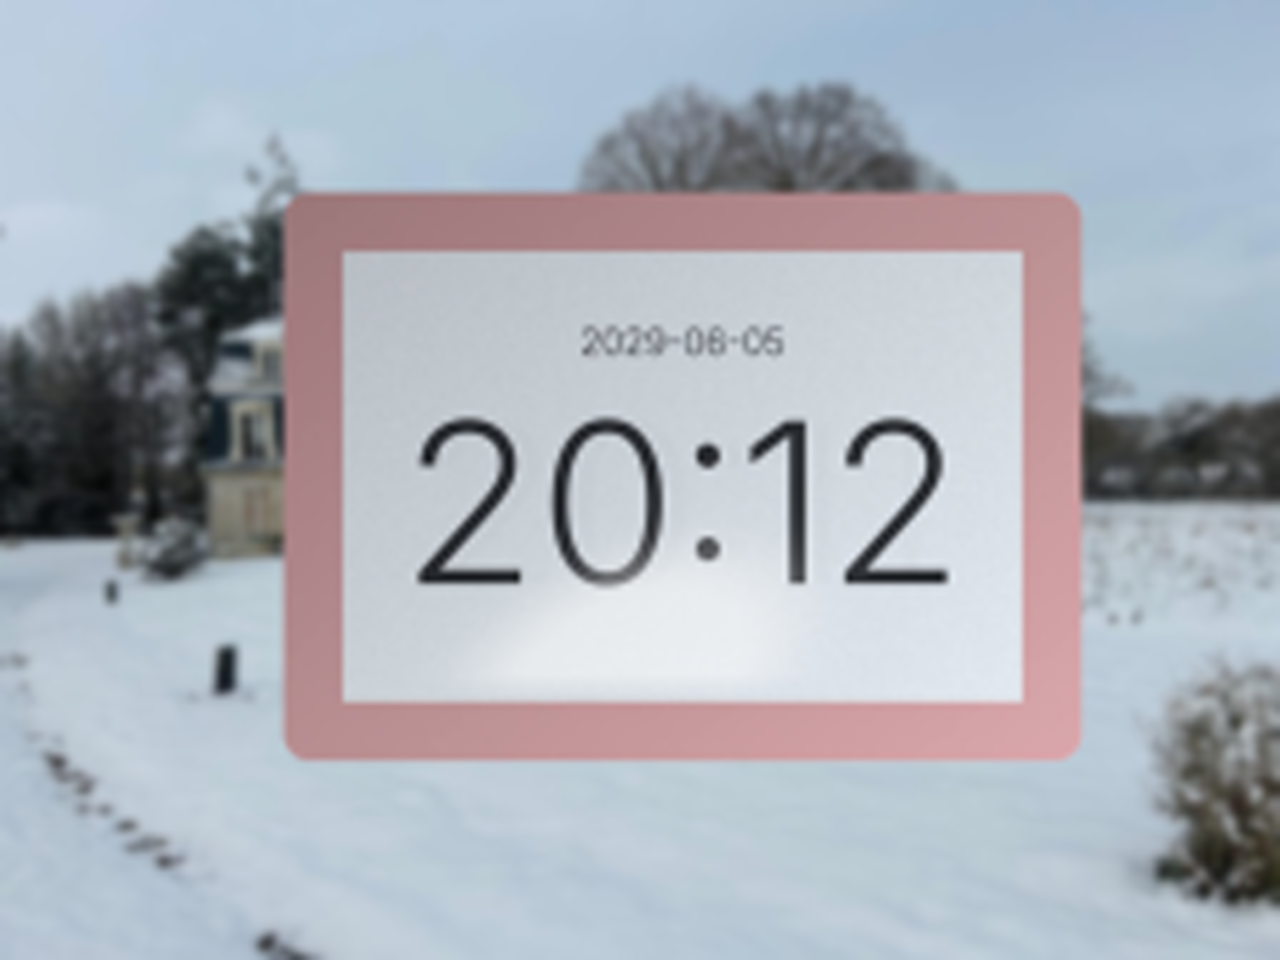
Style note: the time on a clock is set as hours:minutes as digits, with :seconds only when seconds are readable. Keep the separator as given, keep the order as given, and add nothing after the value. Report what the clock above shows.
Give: 20:12
